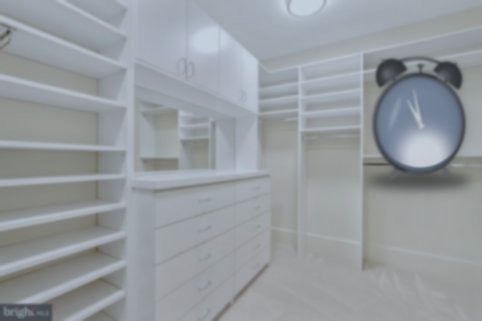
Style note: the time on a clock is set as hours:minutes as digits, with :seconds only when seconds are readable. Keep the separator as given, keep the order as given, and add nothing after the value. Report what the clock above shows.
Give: 10:58
